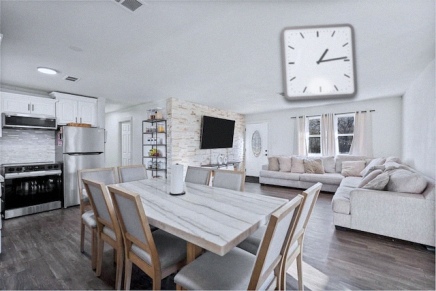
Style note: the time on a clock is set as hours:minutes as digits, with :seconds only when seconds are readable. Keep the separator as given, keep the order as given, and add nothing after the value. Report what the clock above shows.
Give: 1:14
